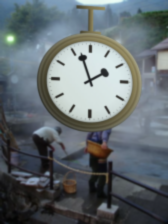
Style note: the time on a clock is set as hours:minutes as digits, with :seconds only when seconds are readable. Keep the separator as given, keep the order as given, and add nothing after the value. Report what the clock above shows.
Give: 1:57
